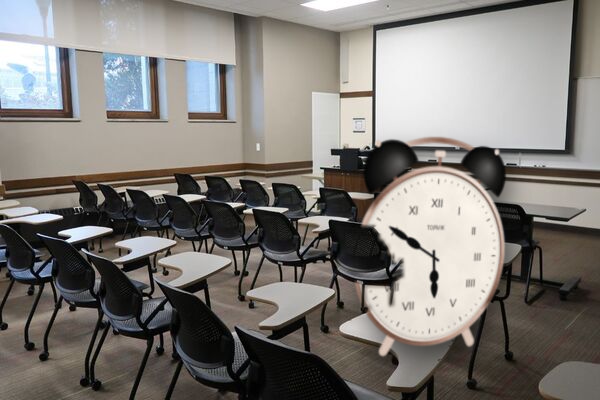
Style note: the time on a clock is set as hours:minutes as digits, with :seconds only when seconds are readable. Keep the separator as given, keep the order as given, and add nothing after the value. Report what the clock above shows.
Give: 5:50
